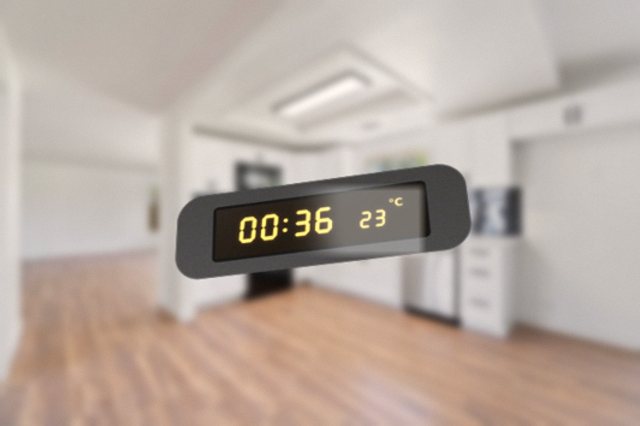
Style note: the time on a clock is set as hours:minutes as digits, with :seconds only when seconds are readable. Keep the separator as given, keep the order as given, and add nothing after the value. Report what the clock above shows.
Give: 0:36
